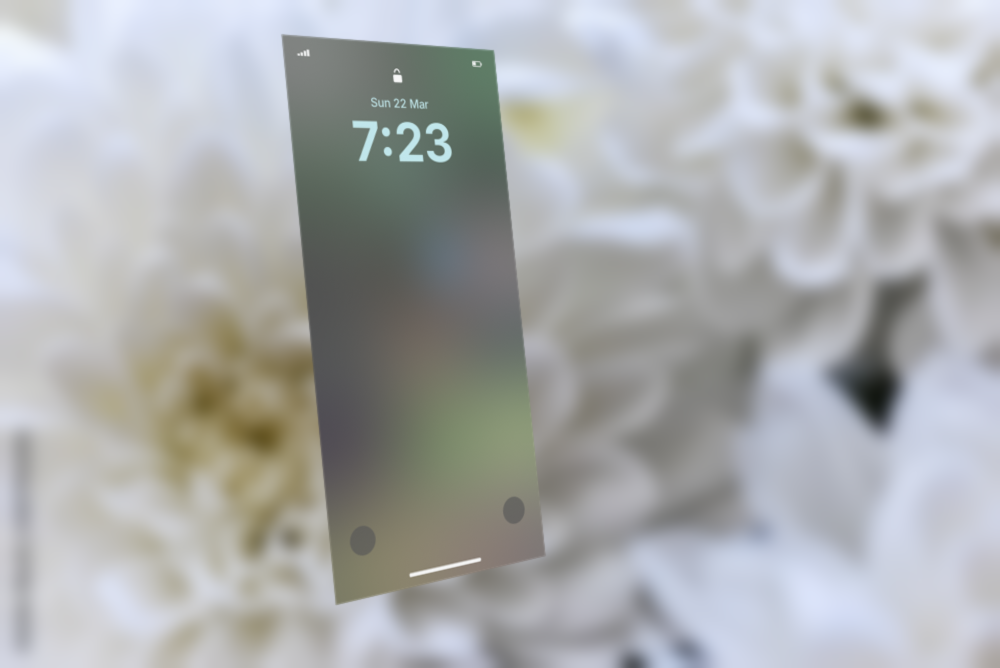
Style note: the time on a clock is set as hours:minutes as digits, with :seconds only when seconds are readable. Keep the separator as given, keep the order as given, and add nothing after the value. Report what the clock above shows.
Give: 7:23
